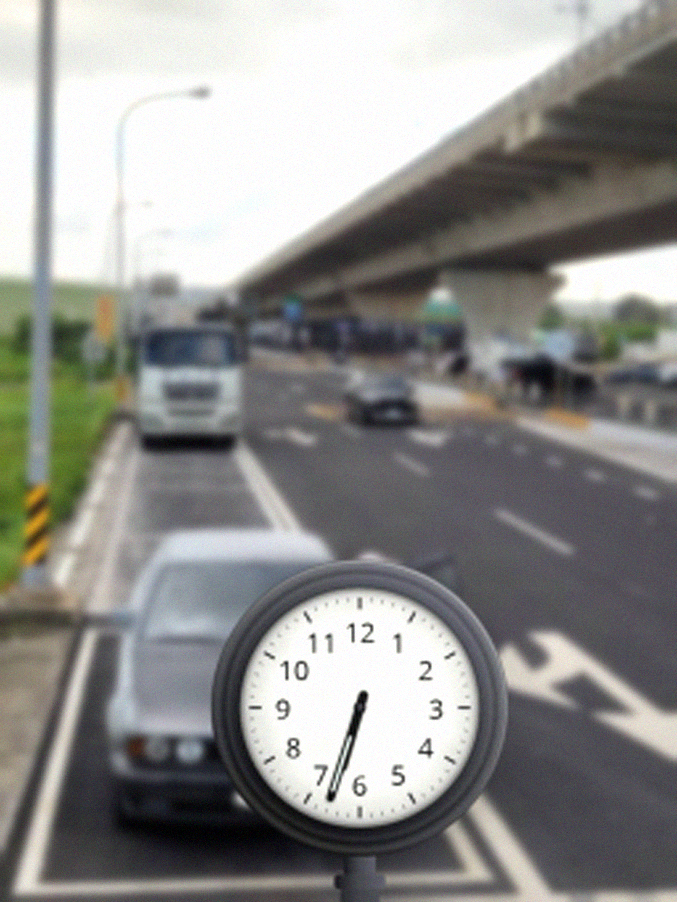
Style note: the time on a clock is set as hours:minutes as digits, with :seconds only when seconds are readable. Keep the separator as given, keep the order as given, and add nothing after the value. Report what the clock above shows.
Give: 6:33
